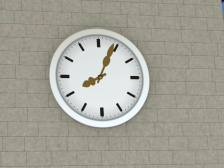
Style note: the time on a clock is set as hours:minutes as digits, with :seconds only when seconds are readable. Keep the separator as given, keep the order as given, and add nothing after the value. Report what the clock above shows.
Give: 8:04
